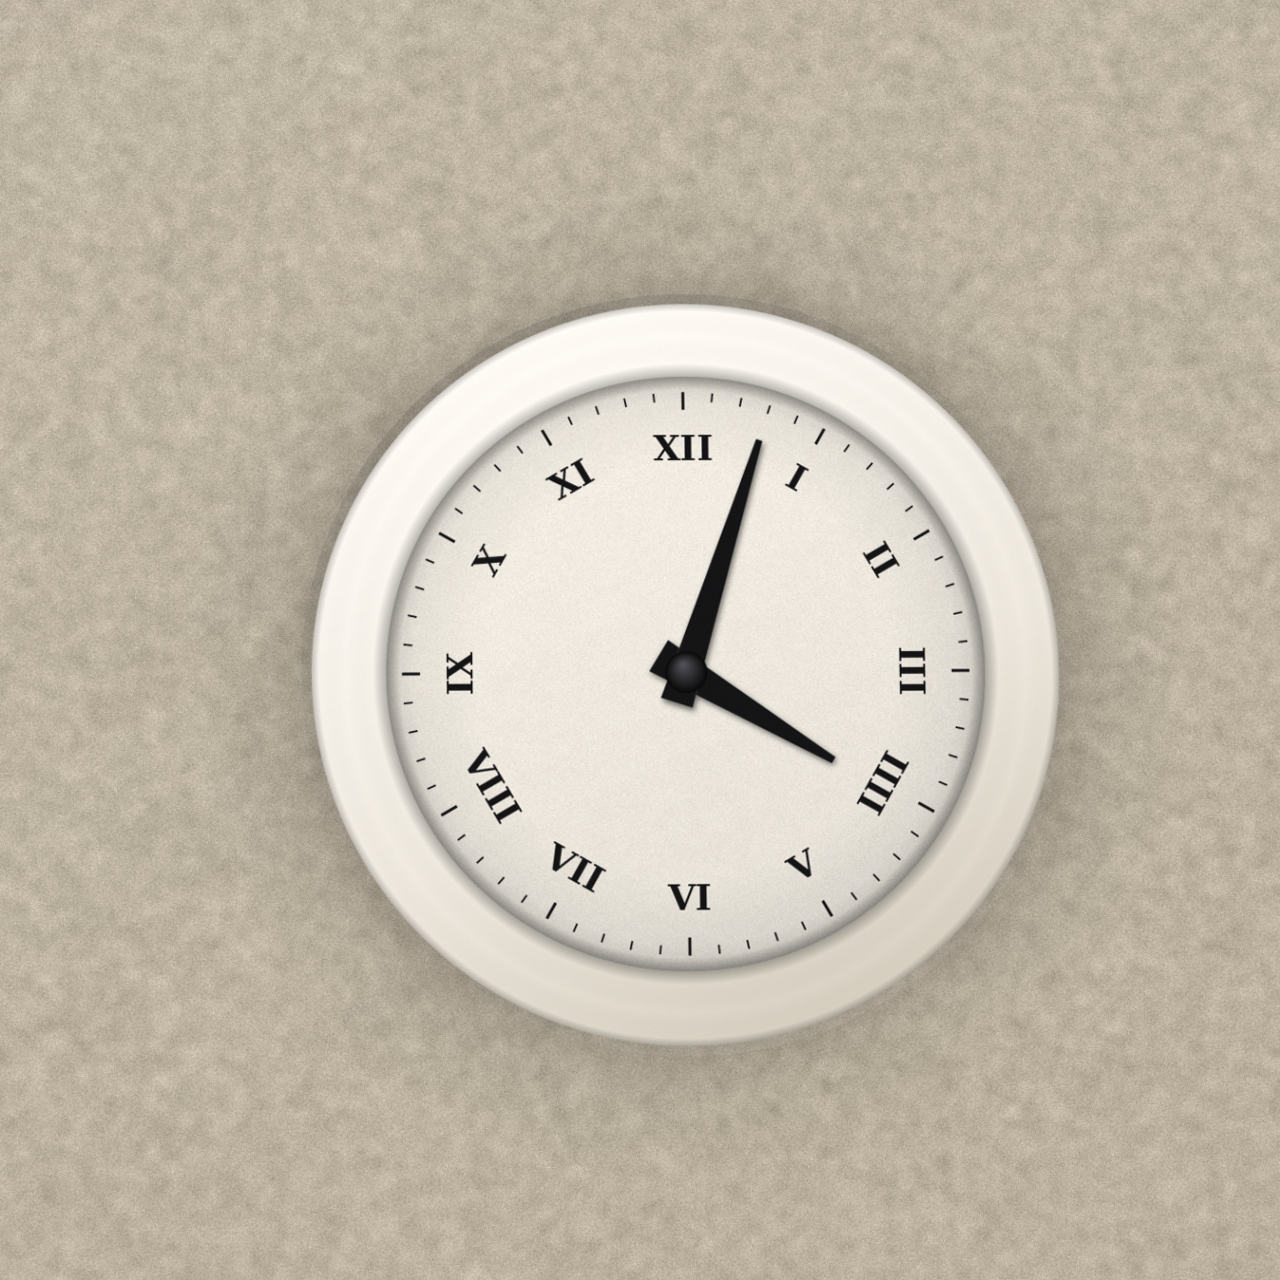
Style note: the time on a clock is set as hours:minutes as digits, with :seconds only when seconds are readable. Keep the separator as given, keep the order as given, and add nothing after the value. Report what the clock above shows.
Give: 4:03
